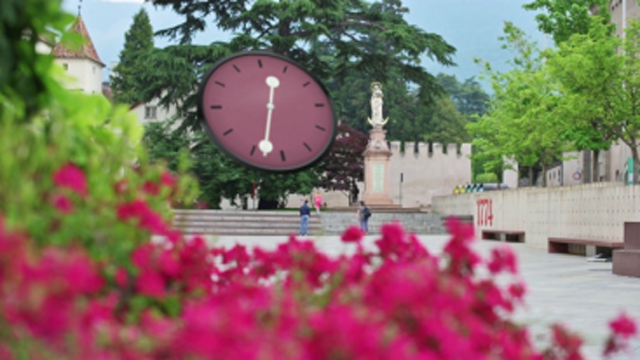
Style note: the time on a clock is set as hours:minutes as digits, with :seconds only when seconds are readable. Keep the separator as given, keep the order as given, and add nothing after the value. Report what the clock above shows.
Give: 12:33
